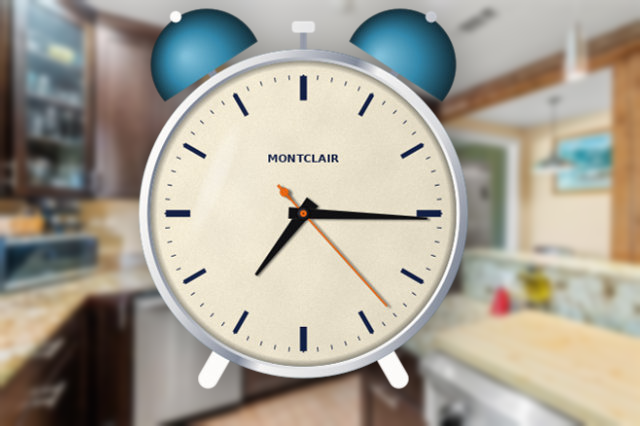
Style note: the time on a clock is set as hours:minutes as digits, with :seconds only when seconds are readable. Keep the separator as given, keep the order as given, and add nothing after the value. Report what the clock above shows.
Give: 7:15:23
